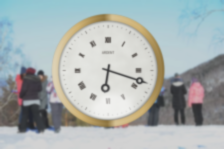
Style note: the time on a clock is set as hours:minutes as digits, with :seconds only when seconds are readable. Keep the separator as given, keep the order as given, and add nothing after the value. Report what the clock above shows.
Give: 6:18
